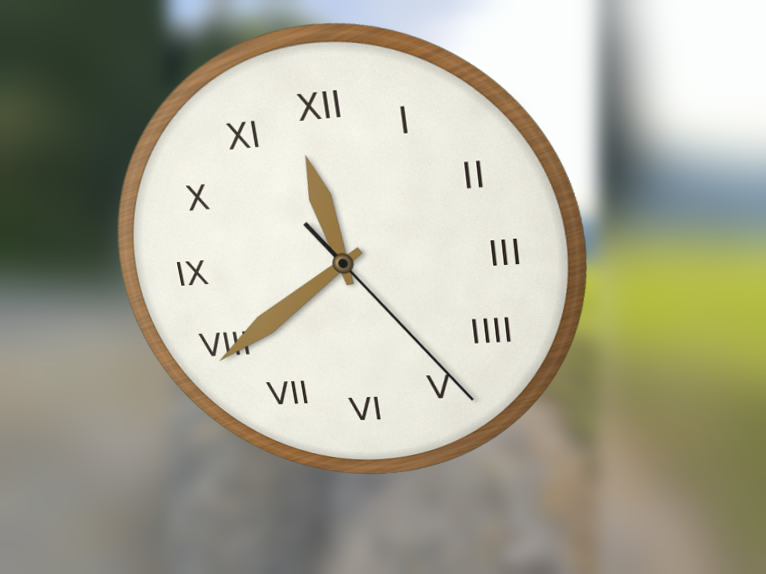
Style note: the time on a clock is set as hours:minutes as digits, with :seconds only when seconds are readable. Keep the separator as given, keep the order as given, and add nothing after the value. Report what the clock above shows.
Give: 11:39:24
